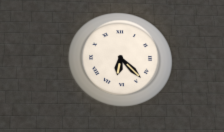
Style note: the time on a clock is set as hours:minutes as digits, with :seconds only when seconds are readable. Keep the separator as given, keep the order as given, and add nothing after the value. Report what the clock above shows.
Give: 6:23
